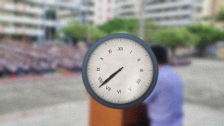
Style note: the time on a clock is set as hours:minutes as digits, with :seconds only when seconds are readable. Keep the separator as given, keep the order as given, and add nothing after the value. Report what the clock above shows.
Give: 7:38
